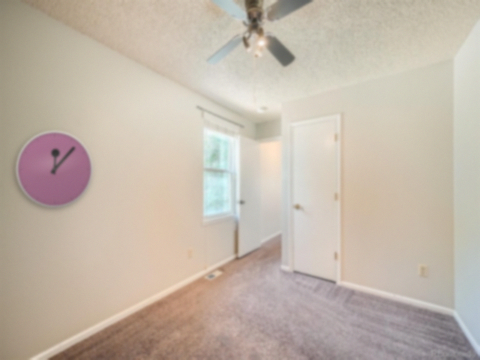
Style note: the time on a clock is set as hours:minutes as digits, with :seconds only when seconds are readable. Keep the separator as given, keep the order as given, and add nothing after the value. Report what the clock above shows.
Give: 12:07
